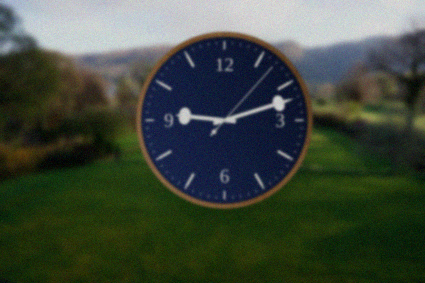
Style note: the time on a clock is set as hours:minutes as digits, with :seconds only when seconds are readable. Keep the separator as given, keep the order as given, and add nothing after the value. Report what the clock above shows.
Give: 9:12:07
